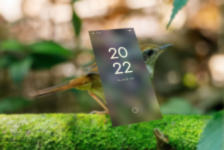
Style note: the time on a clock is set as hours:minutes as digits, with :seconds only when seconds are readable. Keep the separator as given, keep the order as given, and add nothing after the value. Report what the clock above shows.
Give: 20:22
